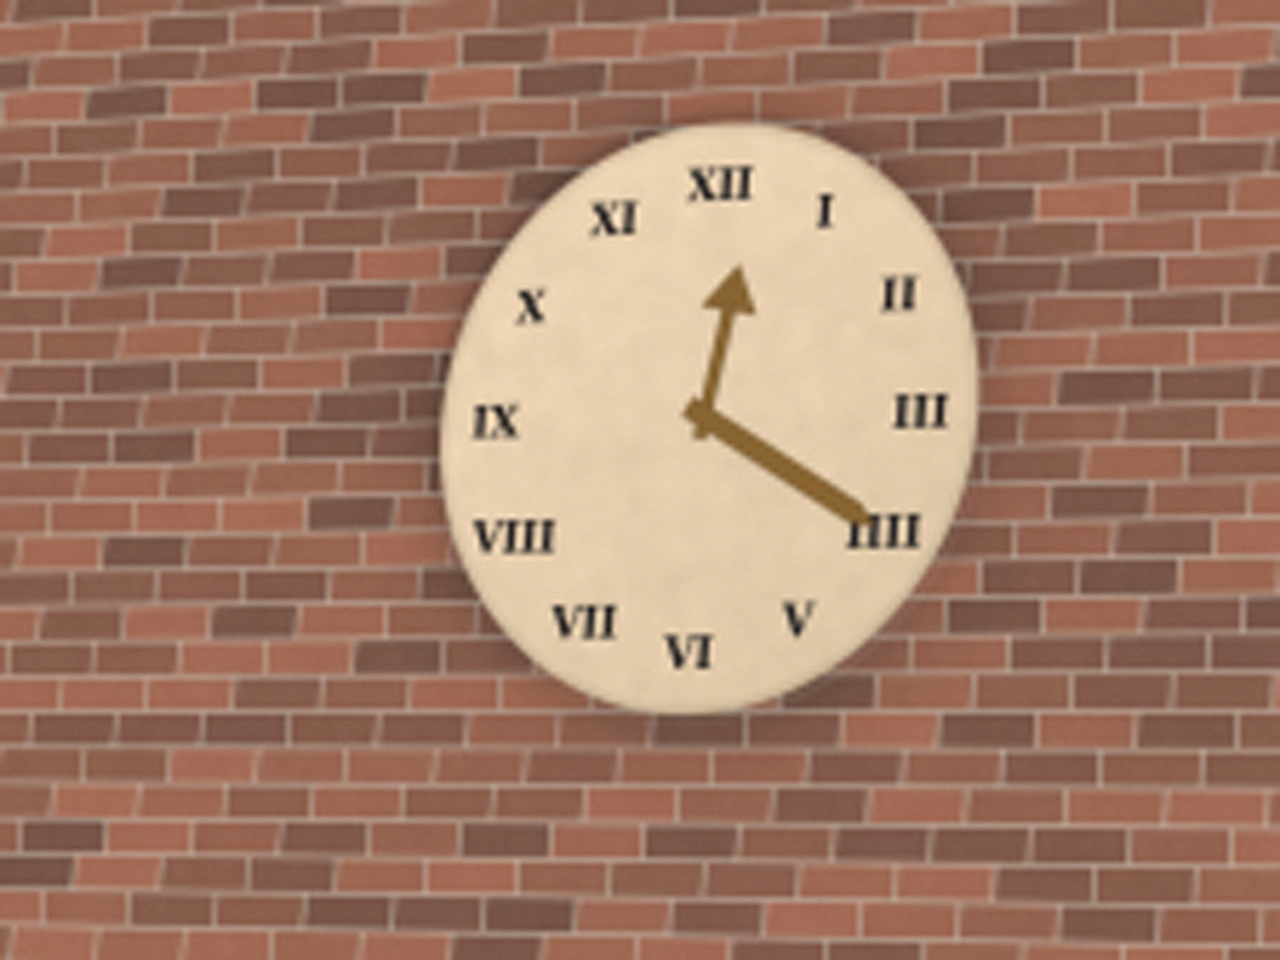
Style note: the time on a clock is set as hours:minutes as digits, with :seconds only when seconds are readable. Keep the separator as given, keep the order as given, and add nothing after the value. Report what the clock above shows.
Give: 12:20
